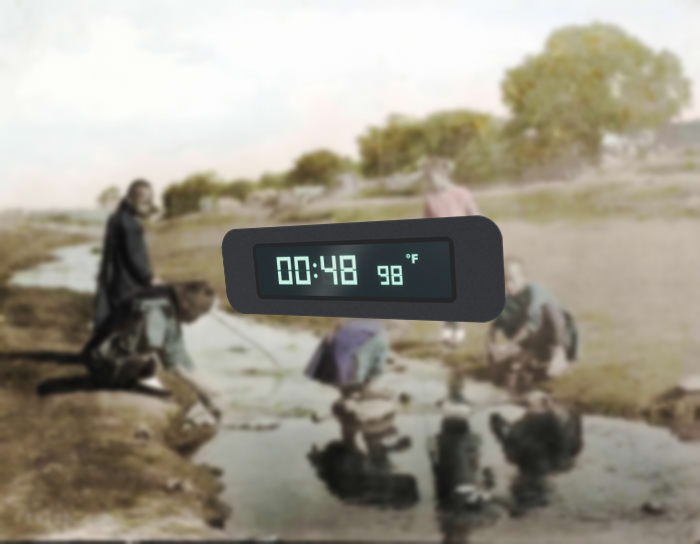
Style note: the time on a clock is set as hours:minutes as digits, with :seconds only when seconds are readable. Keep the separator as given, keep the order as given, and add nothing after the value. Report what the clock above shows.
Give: 0:48
